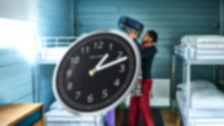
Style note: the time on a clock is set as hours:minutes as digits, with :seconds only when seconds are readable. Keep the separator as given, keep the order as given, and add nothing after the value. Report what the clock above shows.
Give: 1:12
